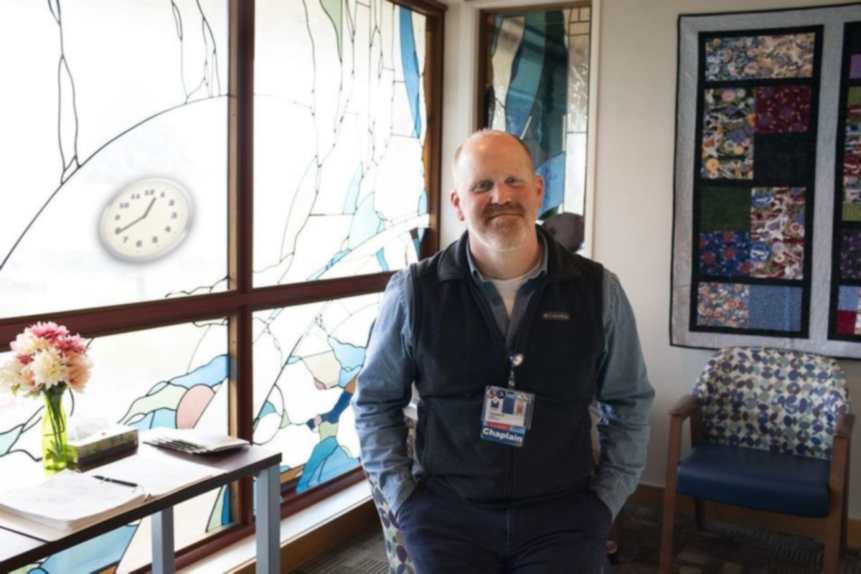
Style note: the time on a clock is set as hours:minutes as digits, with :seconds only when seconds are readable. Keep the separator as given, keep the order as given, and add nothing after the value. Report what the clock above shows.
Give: 12:39
